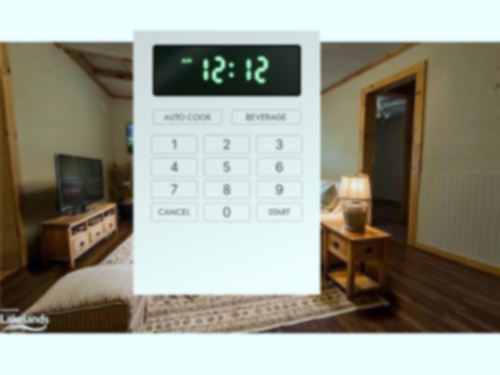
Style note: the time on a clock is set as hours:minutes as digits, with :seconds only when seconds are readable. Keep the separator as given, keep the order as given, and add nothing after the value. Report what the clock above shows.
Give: 12:12
